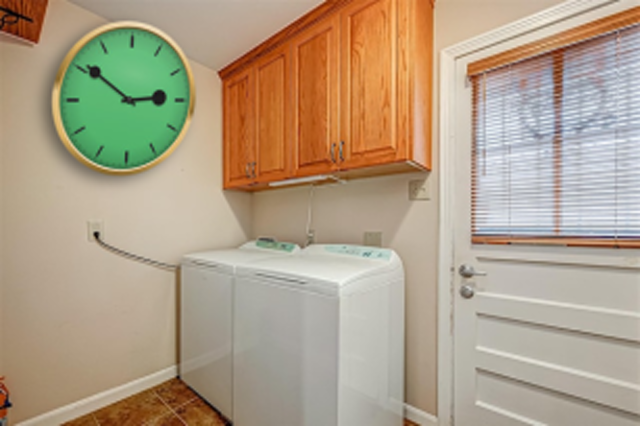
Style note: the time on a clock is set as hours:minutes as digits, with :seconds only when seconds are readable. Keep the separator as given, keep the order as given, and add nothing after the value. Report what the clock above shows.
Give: 2:51
